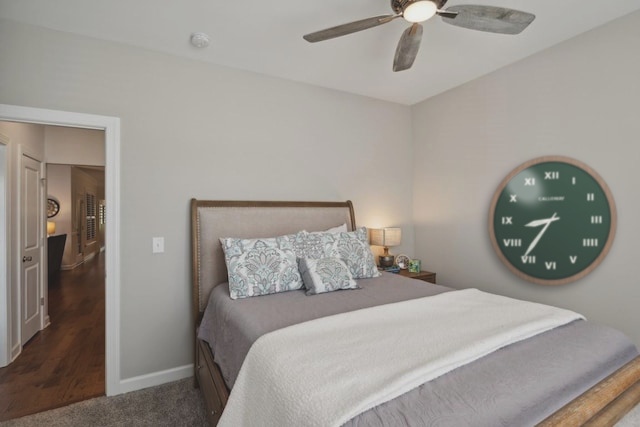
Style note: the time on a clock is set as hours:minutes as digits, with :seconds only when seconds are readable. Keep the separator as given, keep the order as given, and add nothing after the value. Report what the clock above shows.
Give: 8:36
